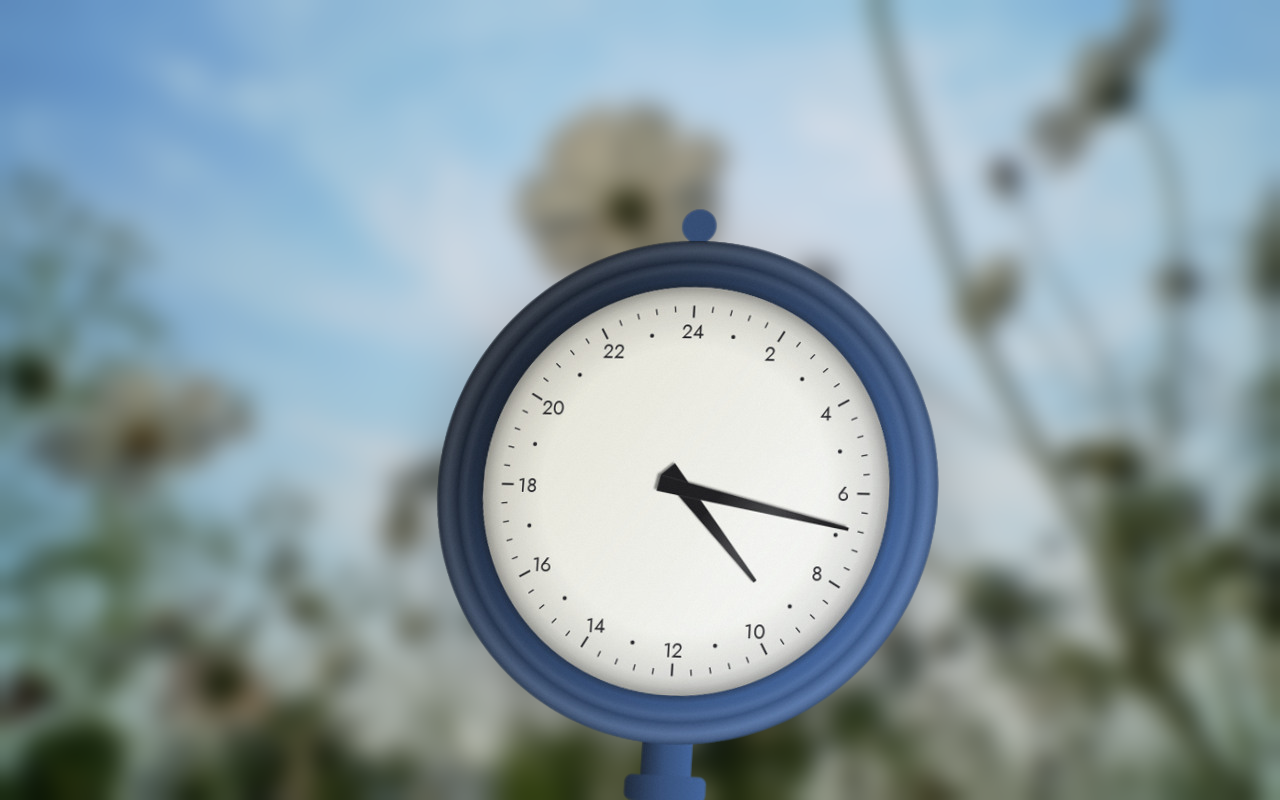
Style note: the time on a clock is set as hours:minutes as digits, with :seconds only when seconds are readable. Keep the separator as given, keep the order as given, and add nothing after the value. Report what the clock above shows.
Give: 9:17
